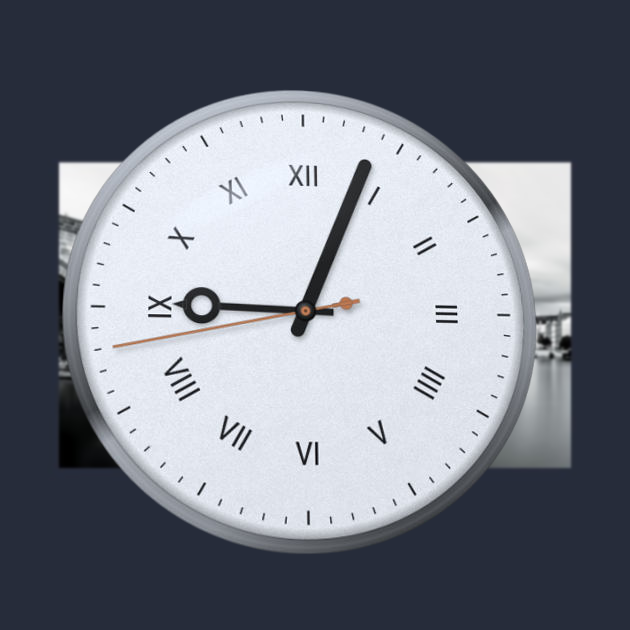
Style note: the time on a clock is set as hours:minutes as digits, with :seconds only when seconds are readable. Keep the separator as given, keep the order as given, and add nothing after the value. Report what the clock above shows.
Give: 9:03:43
